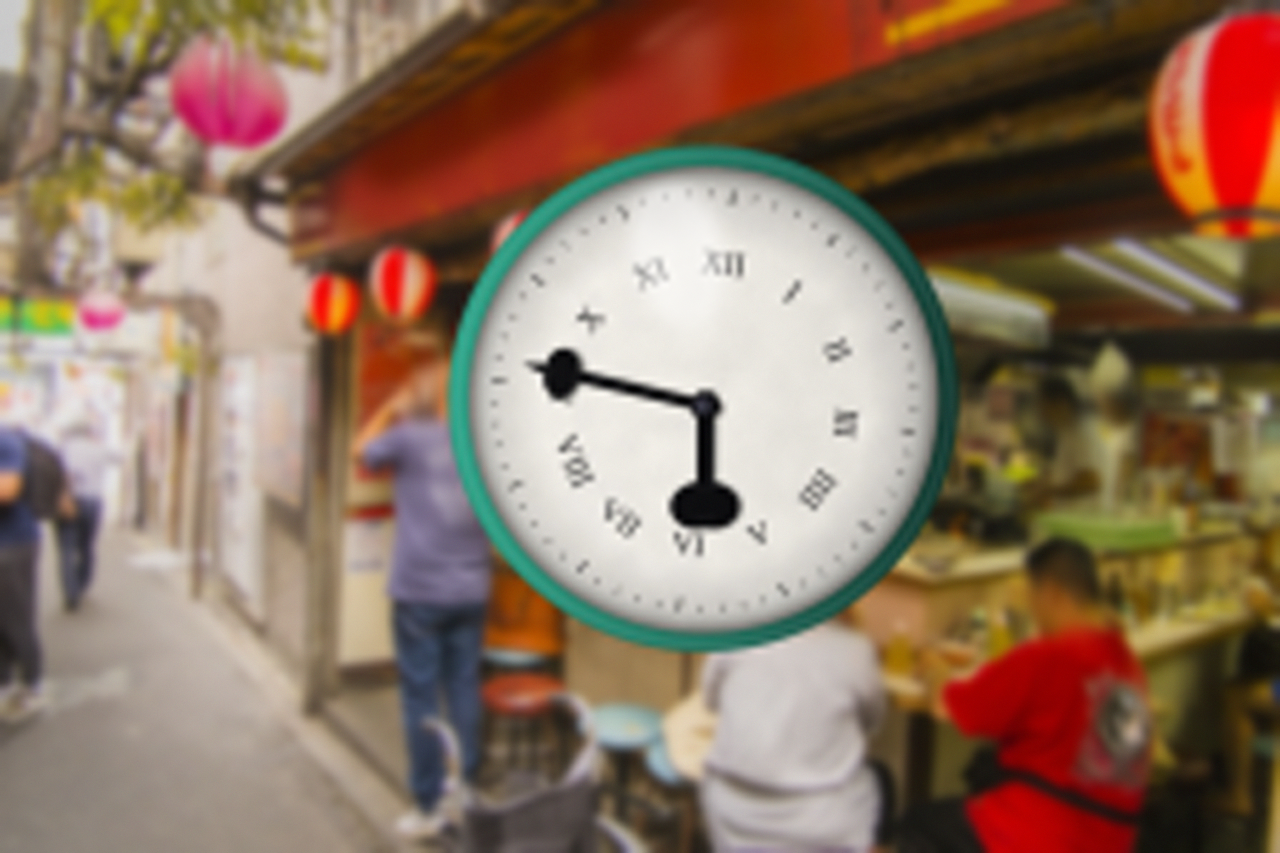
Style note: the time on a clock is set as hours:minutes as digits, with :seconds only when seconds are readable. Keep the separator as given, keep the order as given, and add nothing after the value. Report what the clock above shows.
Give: 5:46
